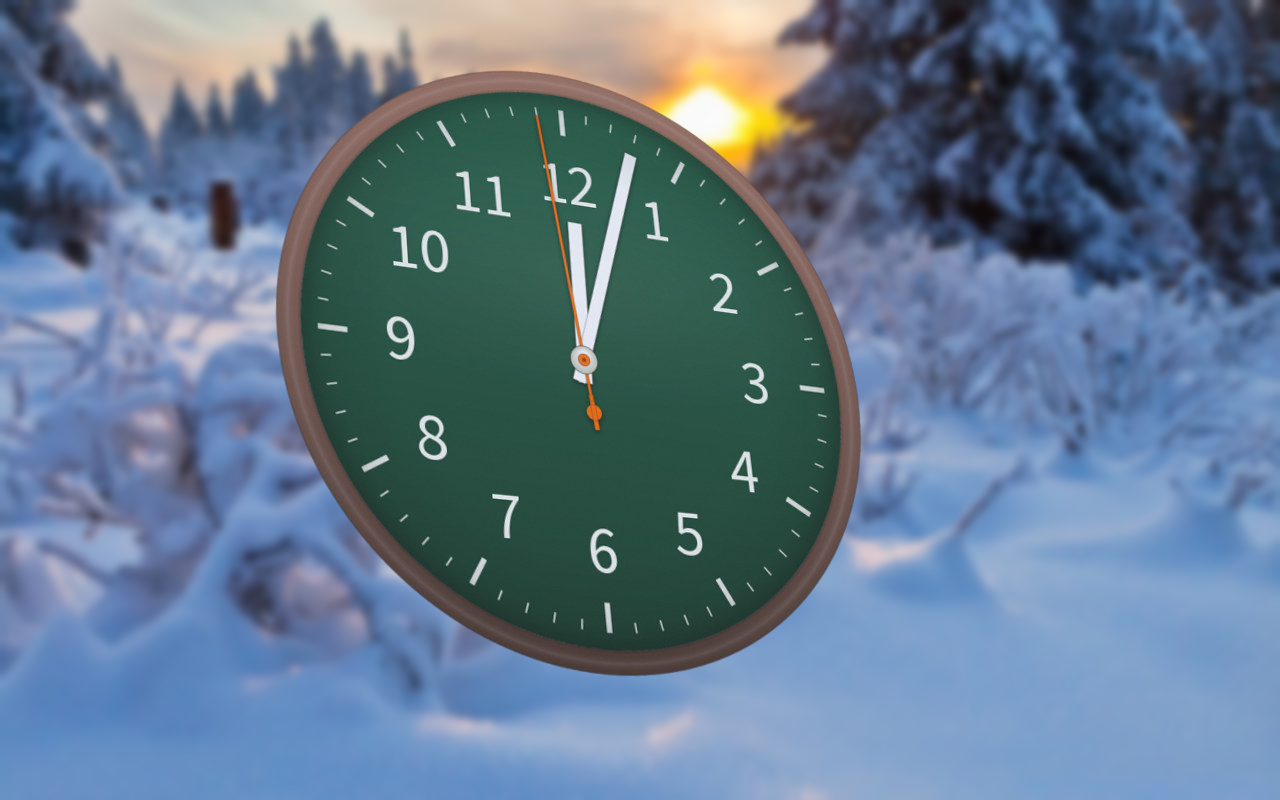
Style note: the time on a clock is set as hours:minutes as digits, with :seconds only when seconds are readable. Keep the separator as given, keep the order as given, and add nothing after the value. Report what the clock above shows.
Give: 12:02:59
